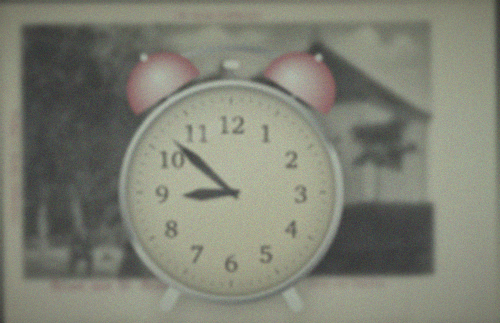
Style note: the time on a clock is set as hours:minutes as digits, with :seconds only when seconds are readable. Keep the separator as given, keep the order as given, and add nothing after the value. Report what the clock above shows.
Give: 8:52
